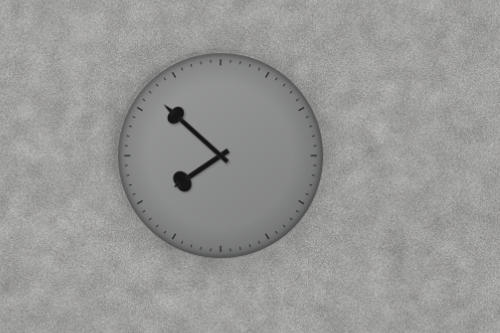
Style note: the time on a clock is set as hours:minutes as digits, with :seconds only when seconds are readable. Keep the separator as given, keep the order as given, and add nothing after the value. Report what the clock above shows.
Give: 7:52
